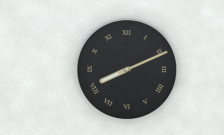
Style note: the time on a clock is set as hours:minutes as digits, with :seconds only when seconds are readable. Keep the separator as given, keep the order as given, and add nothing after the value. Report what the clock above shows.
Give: 8:11
